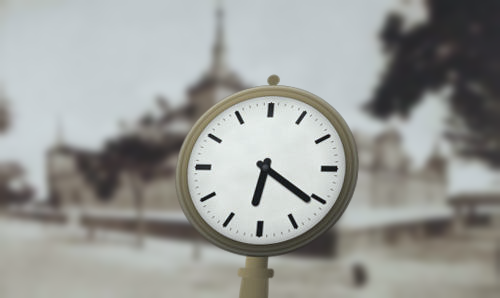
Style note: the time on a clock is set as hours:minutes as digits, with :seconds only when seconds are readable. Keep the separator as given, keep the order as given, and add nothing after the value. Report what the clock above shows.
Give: 6:21
